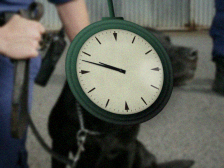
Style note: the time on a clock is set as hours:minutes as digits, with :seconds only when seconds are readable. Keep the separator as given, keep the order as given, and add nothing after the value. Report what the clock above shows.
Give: 9:48
